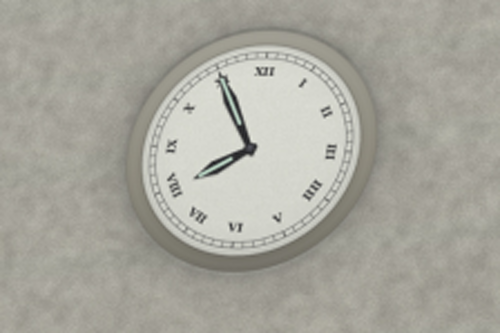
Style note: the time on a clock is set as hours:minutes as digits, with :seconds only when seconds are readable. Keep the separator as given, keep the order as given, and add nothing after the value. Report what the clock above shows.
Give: 7:55
